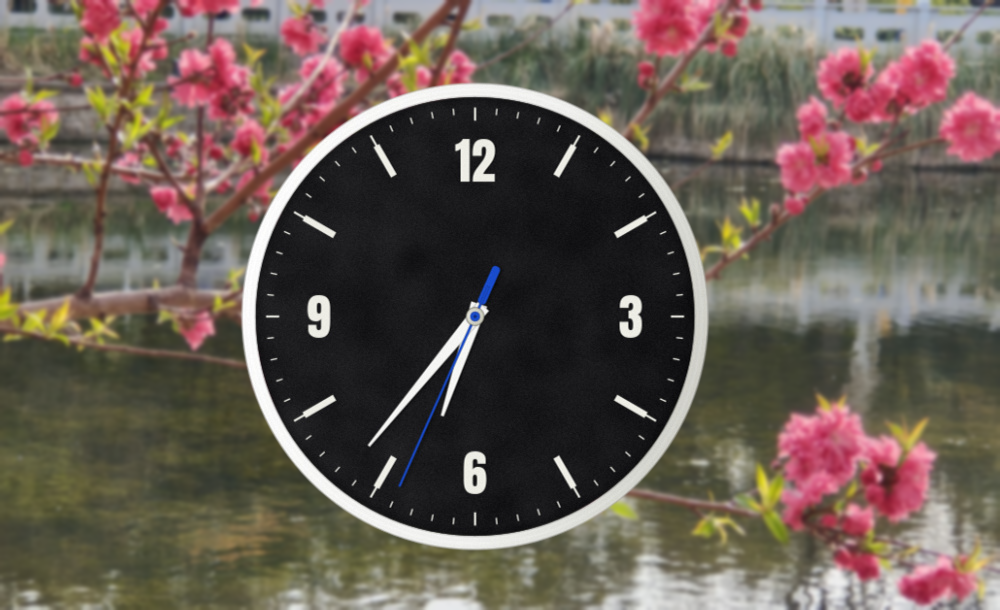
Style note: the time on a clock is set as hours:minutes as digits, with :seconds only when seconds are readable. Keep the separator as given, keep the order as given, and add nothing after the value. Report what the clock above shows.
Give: 6:36:34
